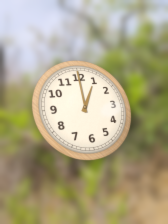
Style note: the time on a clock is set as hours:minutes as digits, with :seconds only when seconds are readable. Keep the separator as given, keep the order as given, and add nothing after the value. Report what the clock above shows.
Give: 1:00
